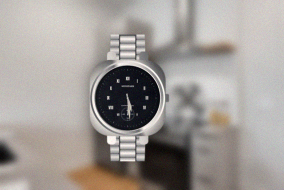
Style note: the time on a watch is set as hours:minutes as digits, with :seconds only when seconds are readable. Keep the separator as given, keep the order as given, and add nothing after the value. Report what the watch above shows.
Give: 5:29
